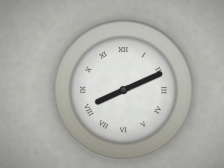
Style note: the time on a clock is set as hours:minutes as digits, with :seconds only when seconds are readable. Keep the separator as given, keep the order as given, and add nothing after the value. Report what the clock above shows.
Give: 8:11
